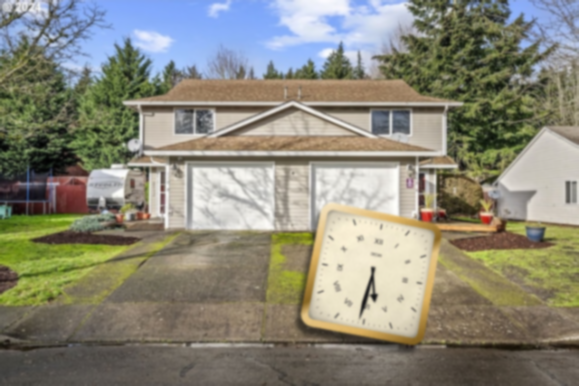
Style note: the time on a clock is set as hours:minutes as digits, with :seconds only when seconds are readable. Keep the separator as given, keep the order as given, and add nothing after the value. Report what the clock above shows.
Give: 5:31
